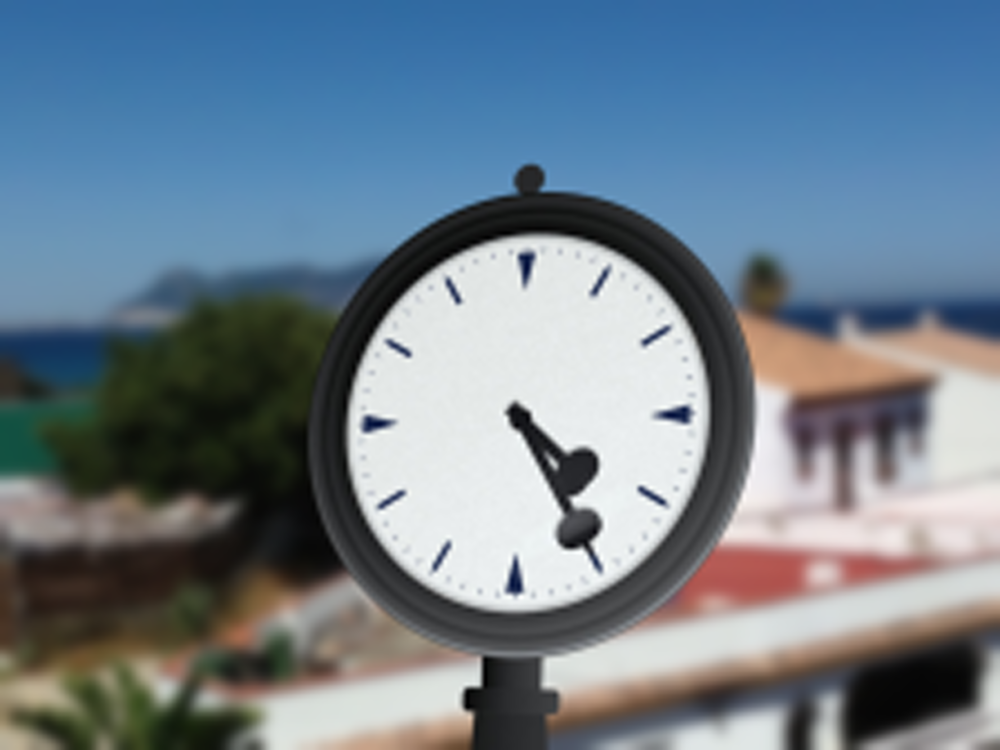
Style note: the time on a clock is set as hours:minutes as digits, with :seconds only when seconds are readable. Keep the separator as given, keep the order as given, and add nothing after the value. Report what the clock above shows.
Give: 4:25
